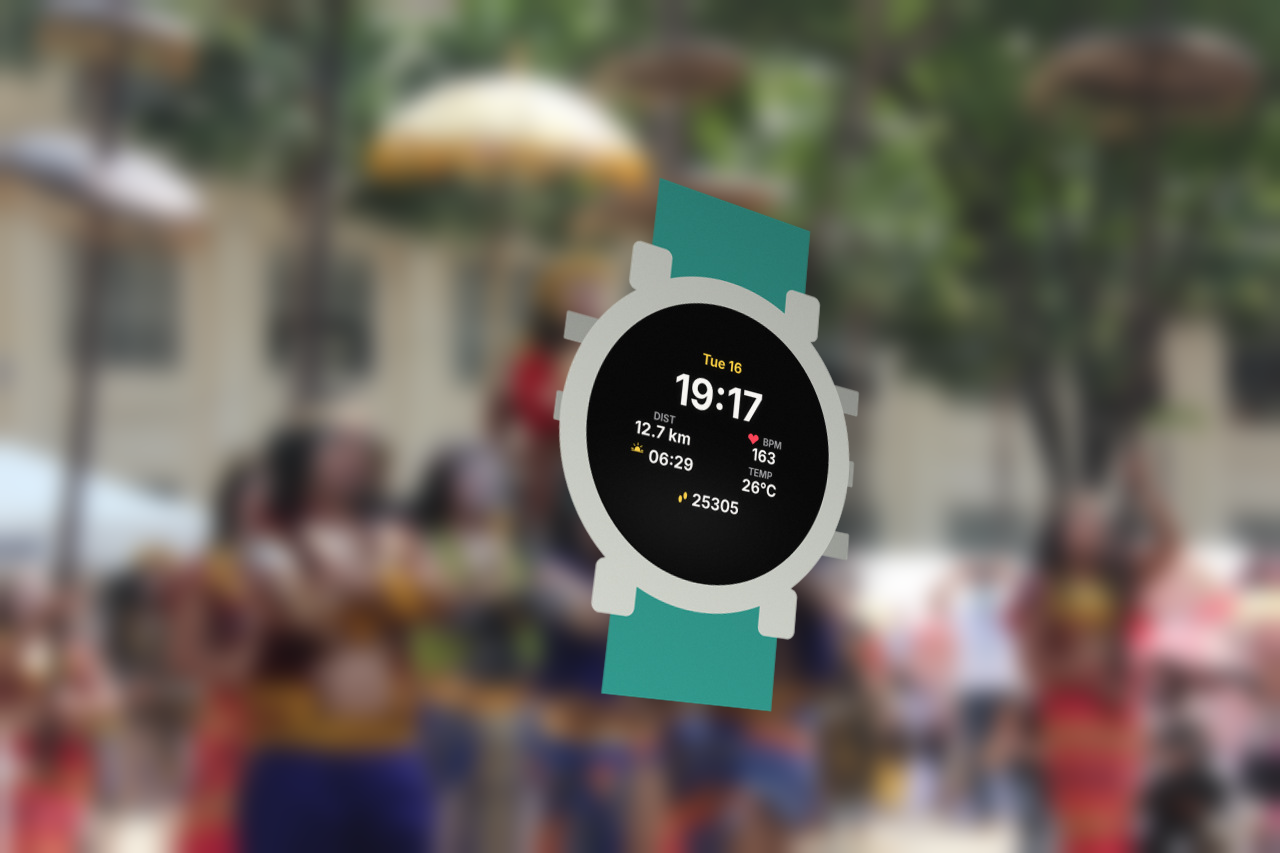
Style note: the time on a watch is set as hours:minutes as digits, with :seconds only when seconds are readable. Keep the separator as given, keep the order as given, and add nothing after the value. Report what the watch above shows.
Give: 19:17
